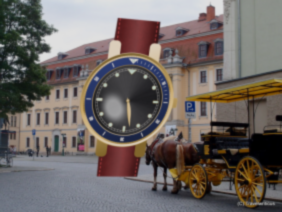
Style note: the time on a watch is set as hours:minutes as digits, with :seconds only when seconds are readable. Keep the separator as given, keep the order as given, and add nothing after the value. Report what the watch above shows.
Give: 5:28
